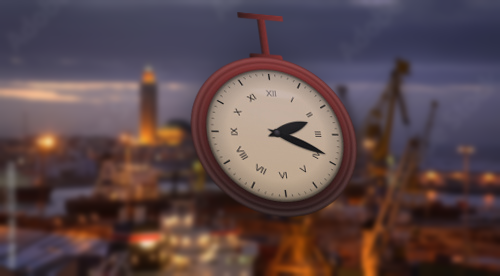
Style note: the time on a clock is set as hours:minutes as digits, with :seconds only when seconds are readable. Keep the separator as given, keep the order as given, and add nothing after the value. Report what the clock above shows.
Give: 2:19
